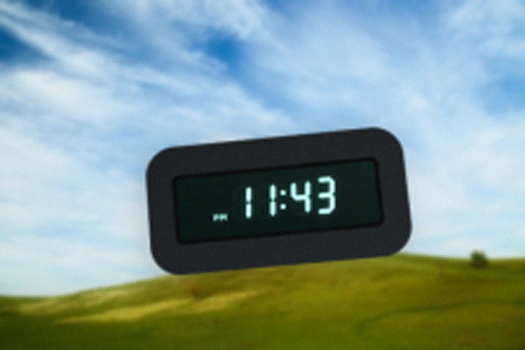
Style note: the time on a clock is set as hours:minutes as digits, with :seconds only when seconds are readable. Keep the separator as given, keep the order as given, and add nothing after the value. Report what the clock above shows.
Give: 11:43
